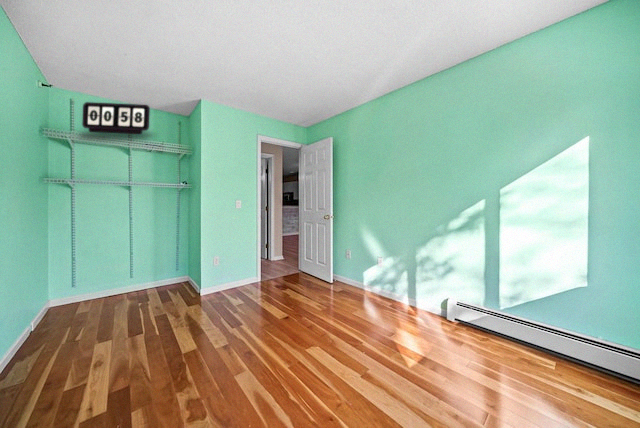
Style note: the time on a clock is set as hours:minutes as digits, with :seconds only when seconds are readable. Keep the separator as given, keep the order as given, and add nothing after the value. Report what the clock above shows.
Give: 0:58
